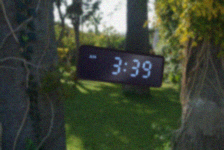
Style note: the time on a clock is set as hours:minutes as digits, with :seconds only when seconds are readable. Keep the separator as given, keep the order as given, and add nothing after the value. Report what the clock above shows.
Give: 3:39
